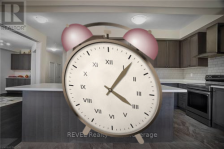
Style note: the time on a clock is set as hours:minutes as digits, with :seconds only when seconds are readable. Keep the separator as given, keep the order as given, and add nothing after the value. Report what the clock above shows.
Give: 4:06
